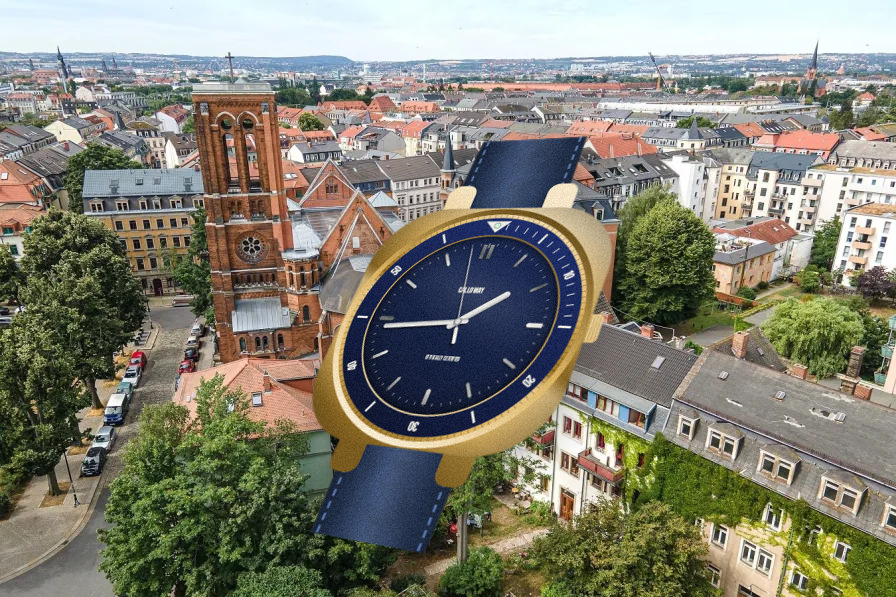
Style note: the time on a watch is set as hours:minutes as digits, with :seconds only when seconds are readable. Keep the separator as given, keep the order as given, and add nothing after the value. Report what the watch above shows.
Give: 1:43:58
